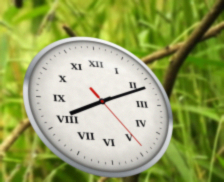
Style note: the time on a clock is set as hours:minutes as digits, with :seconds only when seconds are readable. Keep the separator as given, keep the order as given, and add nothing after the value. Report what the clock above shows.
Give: 8:11:24
